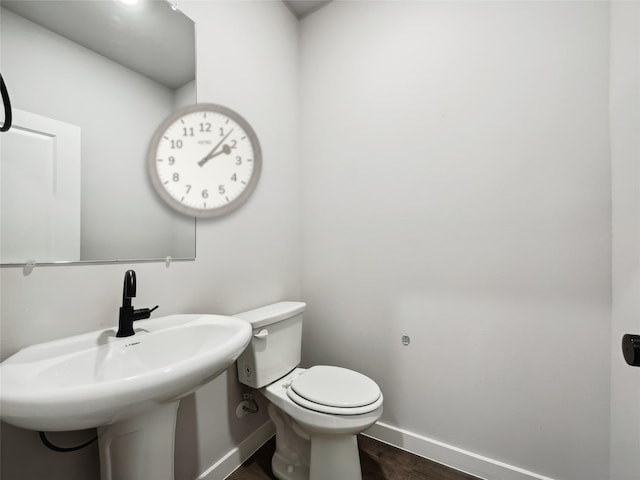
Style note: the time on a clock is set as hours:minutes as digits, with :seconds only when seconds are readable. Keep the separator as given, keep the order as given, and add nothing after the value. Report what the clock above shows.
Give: 2:07
